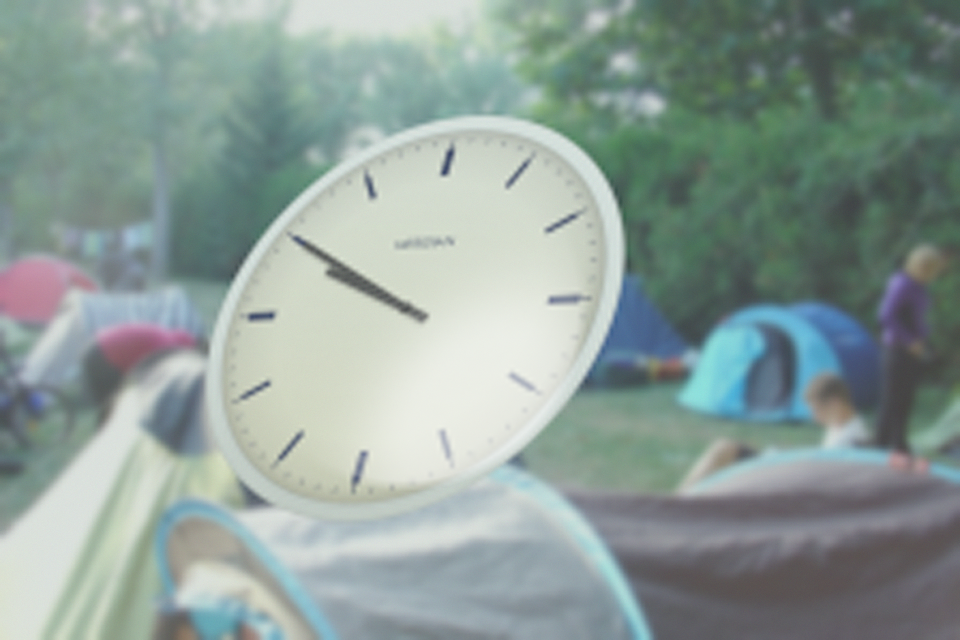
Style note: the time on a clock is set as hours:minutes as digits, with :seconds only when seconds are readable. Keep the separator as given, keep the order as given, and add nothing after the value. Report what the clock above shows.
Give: 9:50
